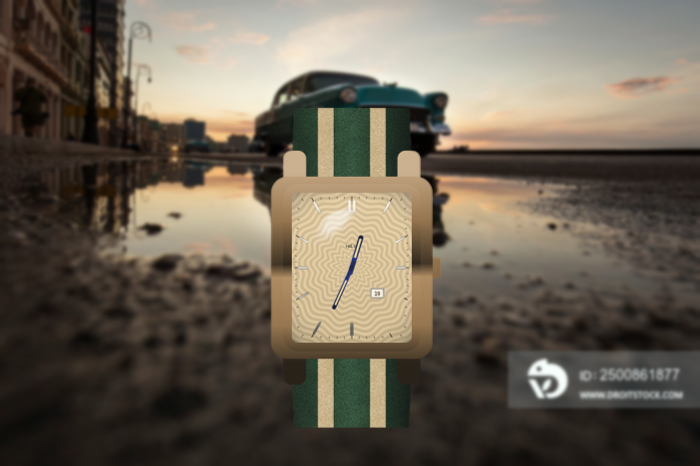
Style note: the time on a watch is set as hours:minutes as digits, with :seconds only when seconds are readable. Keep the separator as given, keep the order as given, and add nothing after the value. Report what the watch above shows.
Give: 12:34
